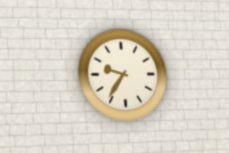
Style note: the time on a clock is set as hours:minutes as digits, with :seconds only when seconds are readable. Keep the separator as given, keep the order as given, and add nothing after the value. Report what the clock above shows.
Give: 9:36
